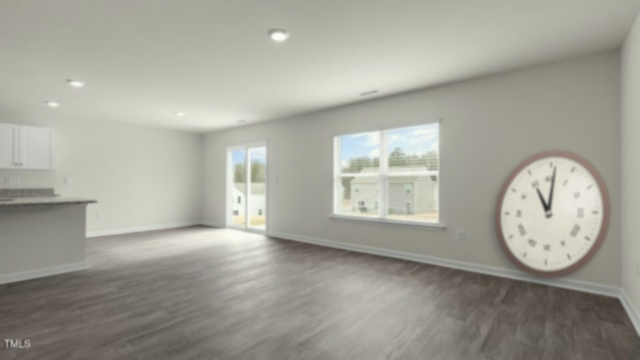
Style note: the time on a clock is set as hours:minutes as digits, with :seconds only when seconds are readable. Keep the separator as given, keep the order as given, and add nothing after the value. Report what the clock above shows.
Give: 11:01
